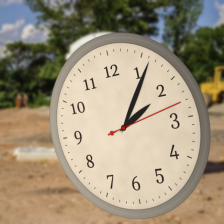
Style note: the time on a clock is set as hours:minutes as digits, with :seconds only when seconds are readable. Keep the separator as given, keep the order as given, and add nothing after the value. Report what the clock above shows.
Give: 2:06:13
